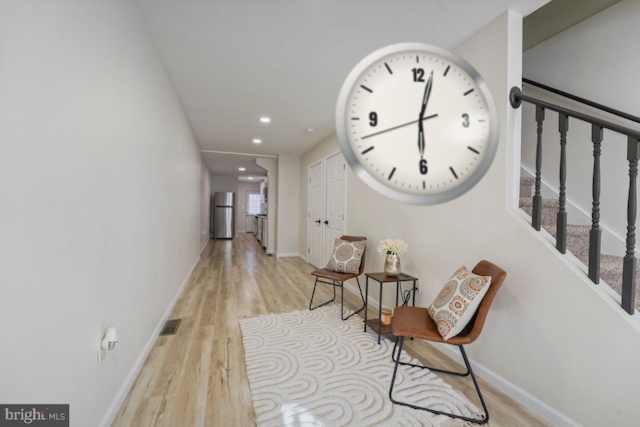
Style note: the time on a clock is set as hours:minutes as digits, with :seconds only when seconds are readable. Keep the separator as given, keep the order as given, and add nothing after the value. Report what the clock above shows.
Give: 6:02:42
